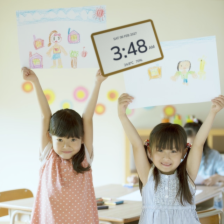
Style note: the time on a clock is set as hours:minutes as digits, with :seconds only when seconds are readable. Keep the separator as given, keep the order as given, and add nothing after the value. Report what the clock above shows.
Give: 3:48
